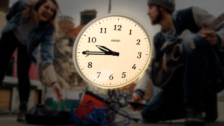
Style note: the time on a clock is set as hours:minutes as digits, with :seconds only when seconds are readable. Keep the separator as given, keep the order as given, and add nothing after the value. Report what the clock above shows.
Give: 9:45
